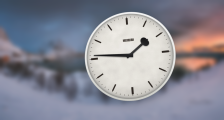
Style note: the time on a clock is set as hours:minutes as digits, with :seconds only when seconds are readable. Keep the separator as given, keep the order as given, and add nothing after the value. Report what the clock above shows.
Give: 1:46
